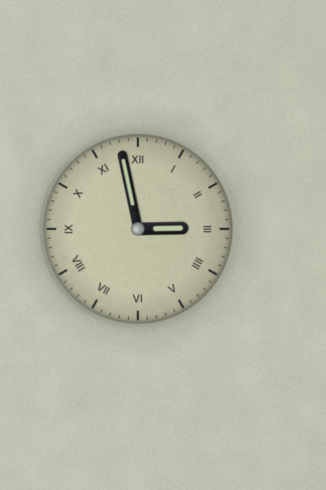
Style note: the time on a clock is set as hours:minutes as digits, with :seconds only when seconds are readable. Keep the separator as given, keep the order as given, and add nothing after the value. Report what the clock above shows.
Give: 2:58
